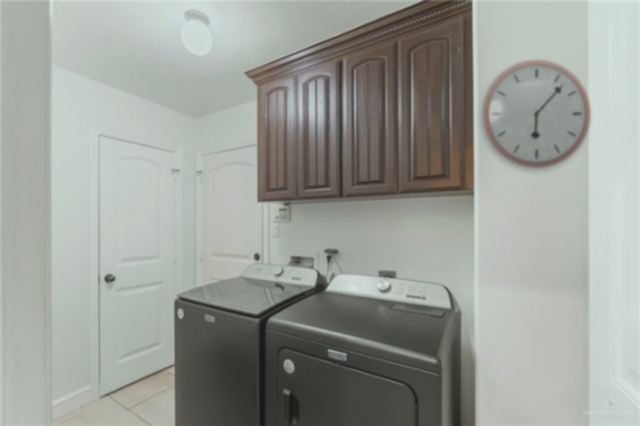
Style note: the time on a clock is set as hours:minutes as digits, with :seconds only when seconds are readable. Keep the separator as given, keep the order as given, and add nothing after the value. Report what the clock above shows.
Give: 6:07
